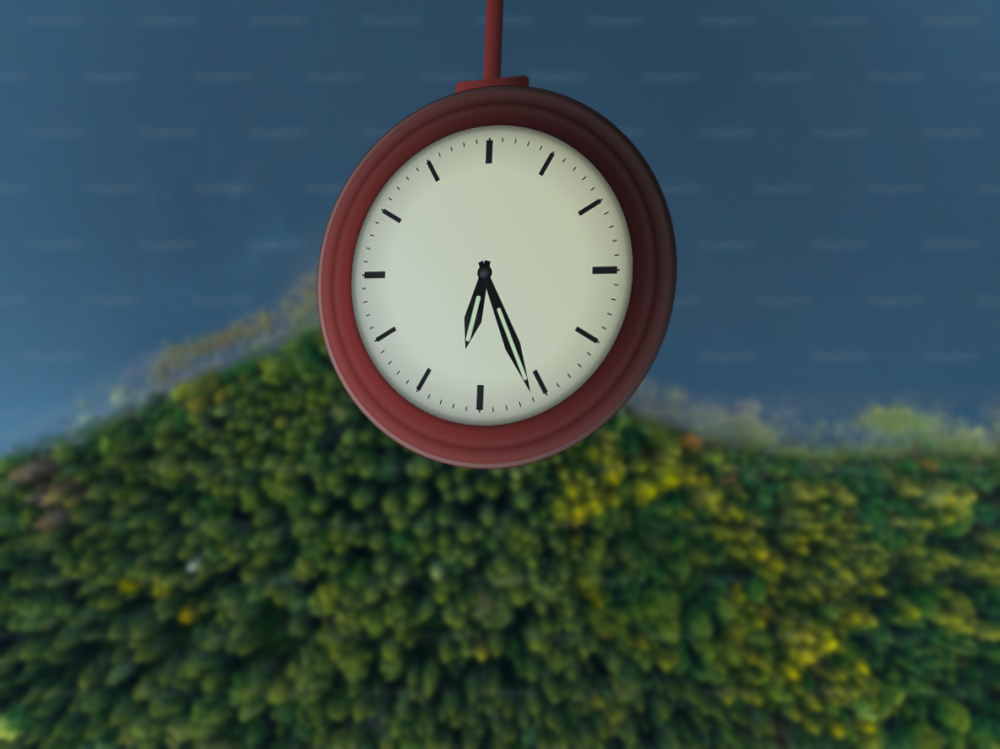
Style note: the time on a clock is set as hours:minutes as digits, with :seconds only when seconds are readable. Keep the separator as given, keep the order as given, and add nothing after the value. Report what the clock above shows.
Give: 6:26
